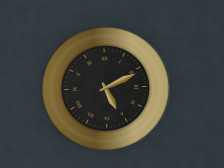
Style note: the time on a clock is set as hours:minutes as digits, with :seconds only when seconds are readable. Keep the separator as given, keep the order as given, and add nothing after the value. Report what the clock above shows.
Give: 5:11
